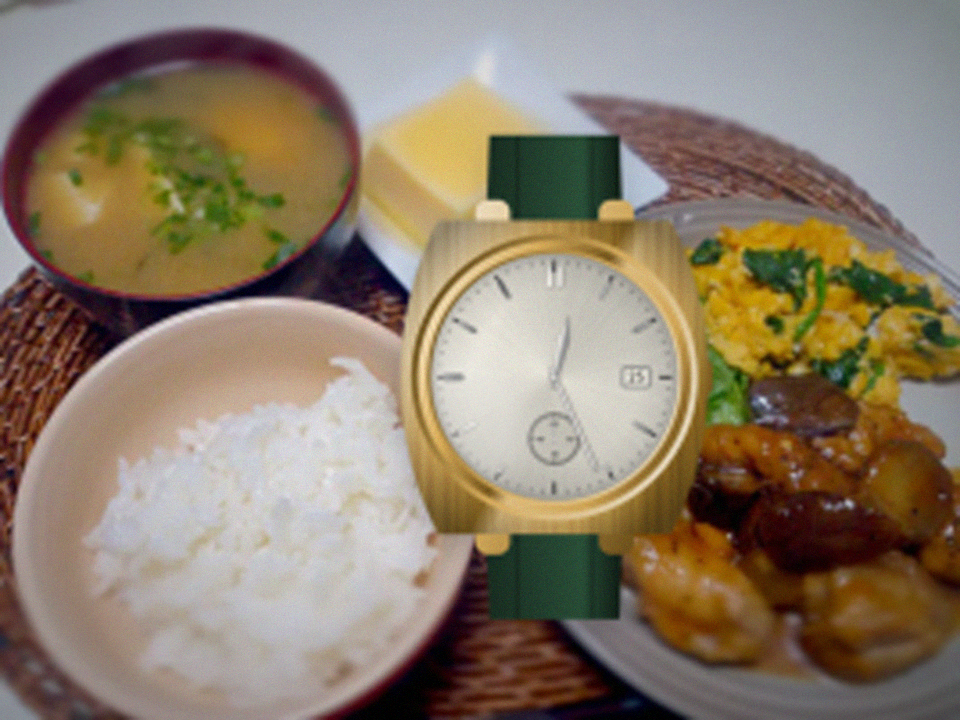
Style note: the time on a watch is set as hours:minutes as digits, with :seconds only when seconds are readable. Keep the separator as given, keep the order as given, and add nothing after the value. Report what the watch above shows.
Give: 12:26
